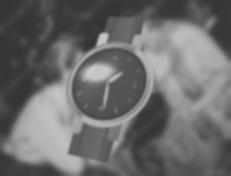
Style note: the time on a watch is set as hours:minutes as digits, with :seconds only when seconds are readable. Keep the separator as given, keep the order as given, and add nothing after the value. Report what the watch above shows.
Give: 1:29
